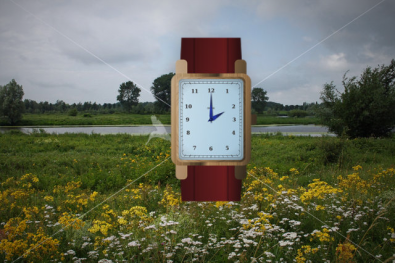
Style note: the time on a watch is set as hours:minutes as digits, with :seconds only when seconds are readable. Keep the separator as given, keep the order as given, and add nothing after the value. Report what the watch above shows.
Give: 2:00
